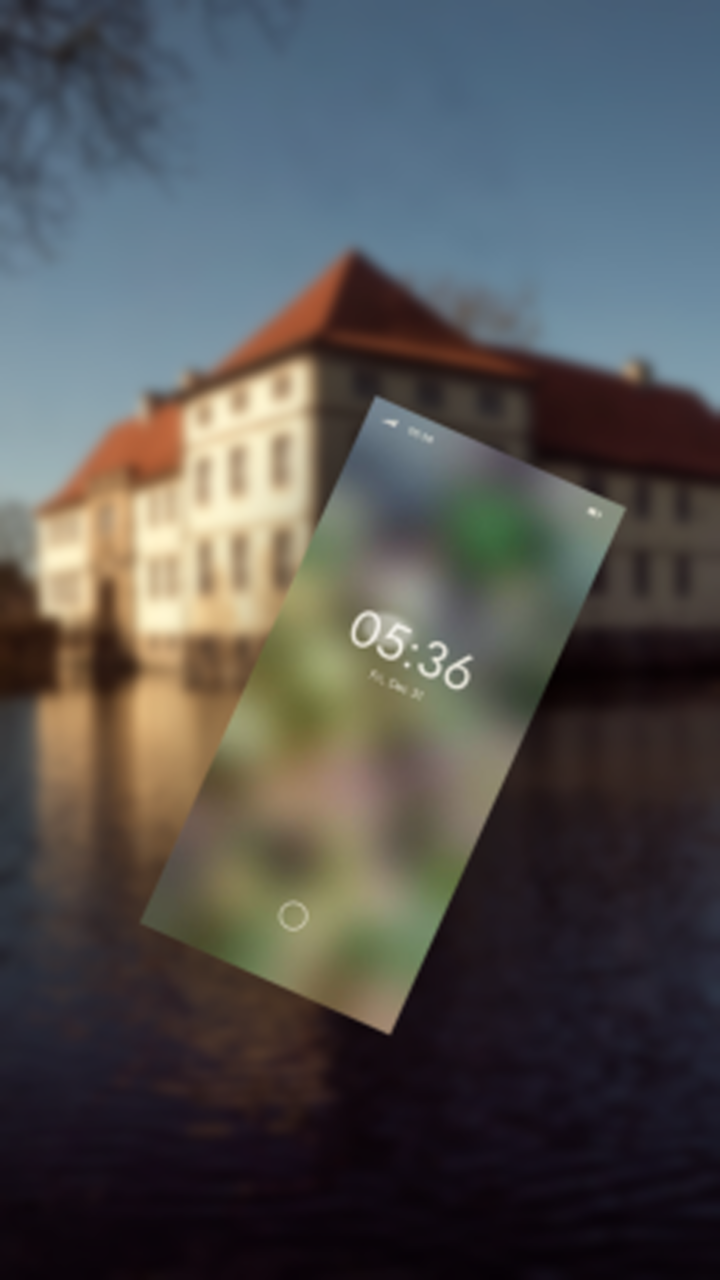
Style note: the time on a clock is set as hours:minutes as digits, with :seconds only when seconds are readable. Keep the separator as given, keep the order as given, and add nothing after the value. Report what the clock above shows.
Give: 5:36
